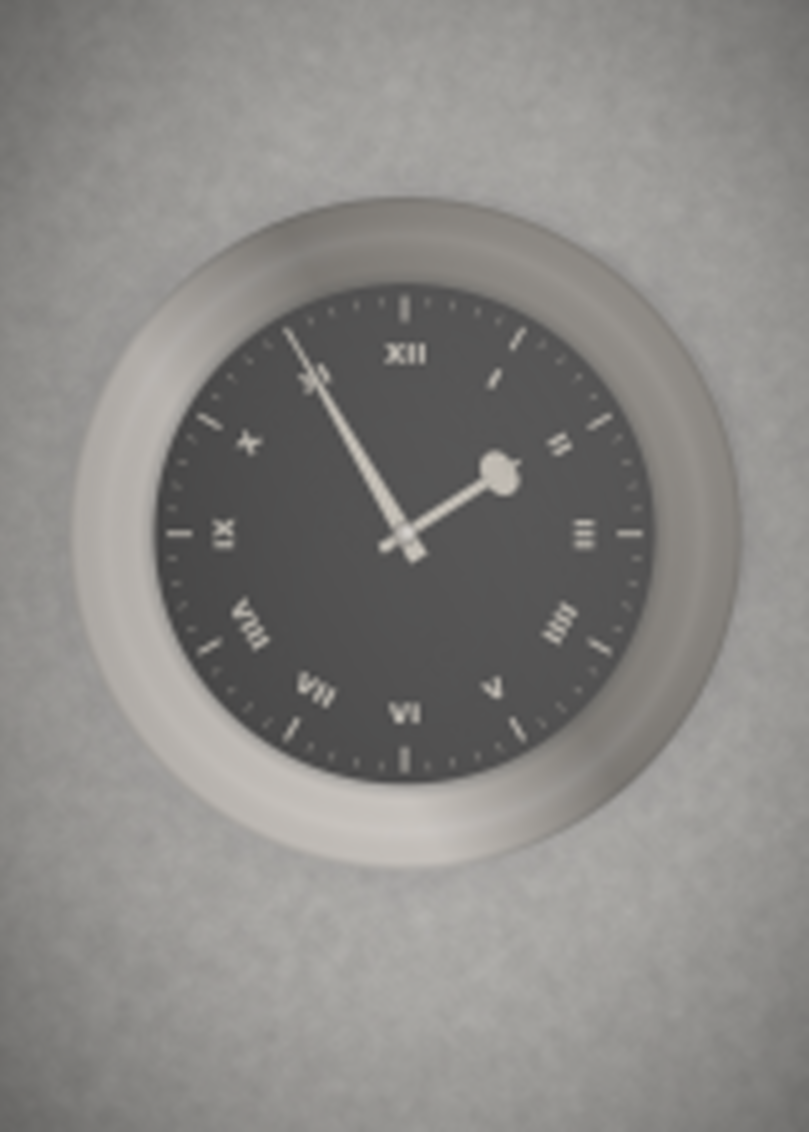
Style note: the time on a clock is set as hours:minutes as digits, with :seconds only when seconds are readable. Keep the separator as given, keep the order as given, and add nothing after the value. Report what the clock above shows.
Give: 1:55
